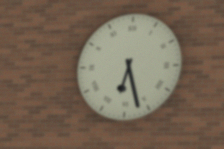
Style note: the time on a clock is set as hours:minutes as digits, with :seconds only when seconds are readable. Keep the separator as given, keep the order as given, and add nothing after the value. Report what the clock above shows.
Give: 6:27
